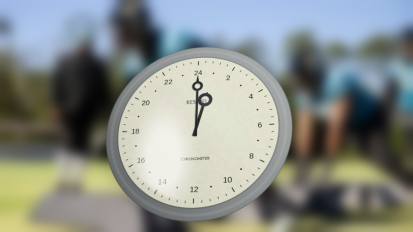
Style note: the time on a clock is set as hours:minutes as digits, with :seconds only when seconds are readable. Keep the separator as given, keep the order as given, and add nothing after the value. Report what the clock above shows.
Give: 1:00
